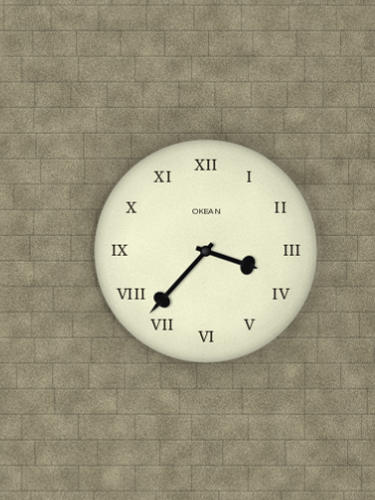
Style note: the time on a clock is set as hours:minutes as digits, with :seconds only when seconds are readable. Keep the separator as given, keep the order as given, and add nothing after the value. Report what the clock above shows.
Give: 3:37
